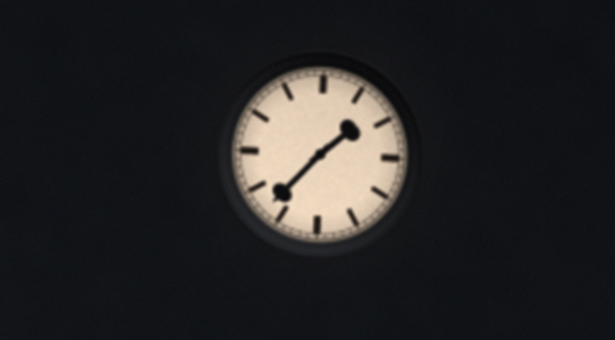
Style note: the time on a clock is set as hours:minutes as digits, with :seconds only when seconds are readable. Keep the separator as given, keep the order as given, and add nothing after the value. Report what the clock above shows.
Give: 1:37
